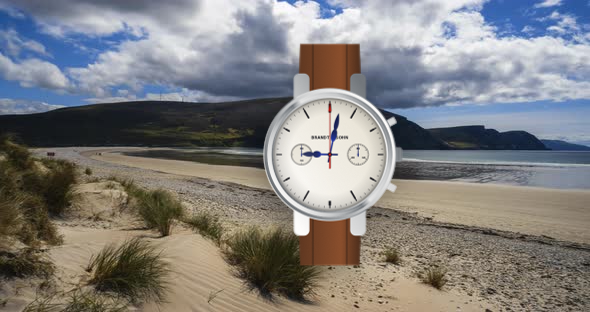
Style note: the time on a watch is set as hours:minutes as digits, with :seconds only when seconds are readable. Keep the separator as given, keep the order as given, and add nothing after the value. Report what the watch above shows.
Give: 9:02
